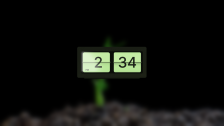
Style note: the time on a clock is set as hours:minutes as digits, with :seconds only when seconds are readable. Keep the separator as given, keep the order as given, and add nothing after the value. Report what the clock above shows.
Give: 2:34
